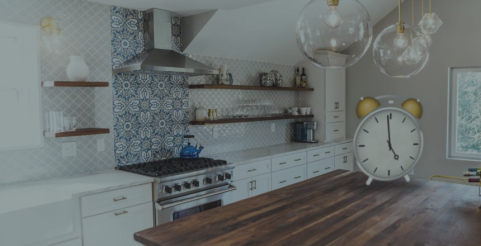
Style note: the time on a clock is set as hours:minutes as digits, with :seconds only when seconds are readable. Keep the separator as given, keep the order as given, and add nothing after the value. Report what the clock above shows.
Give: 4:59
